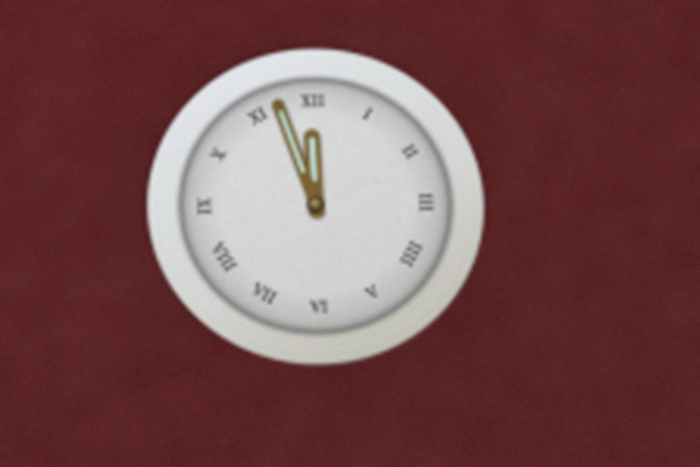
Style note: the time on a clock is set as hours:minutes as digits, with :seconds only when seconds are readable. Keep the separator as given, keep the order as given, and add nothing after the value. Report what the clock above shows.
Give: 11:57
